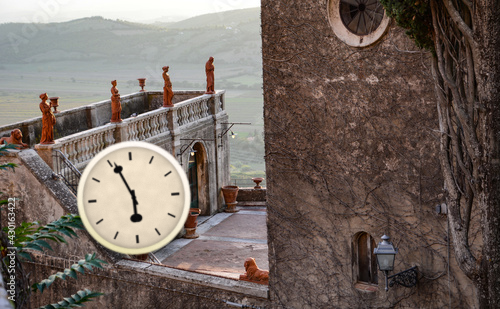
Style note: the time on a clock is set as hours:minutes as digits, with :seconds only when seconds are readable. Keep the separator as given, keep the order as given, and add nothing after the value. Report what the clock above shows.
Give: 5:56
